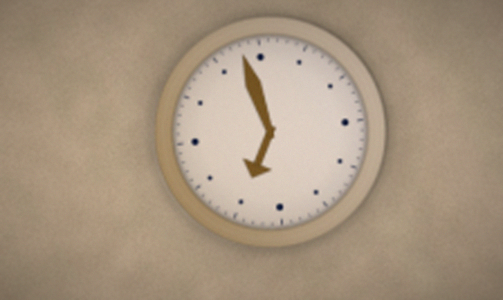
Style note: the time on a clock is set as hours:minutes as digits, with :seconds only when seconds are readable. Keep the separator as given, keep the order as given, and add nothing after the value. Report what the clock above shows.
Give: 6:58
